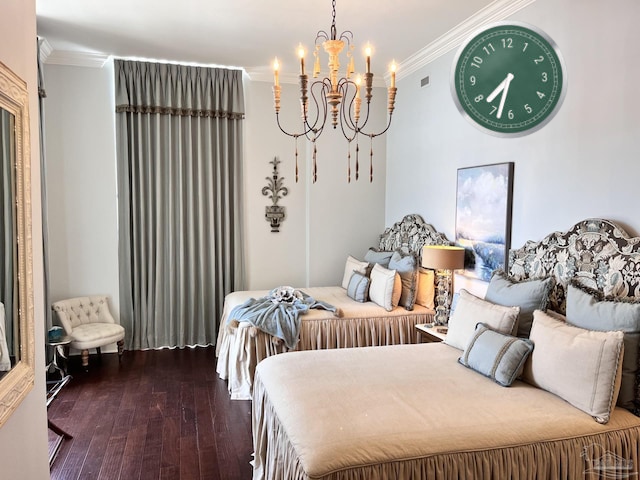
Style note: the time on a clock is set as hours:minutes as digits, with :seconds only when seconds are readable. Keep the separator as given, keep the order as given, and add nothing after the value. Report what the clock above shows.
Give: 7:33
